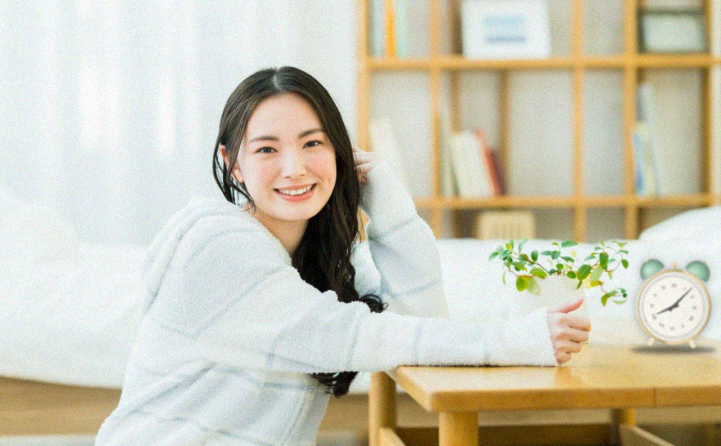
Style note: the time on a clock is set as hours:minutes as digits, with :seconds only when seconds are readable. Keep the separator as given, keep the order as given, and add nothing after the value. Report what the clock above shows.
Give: 8:07
